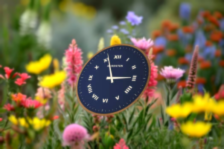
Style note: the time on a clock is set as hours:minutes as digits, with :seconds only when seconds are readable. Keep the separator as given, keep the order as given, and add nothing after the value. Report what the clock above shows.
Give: 2:56
